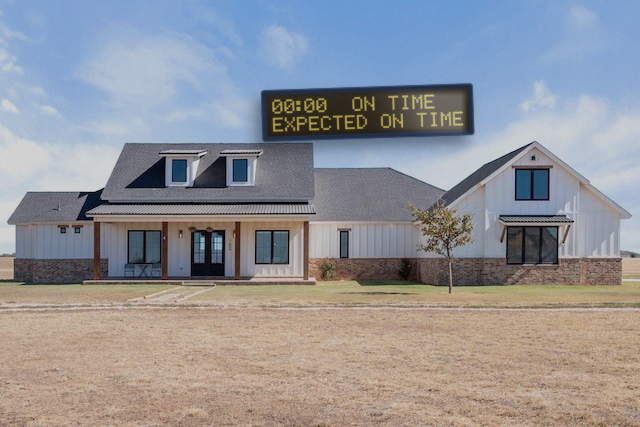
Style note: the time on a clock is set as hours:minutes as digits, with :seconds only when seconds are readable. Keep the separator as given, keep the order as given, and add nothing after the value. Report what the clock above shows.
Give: 0:00
